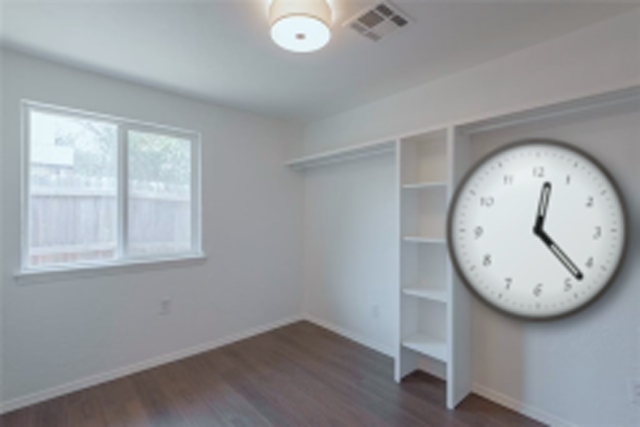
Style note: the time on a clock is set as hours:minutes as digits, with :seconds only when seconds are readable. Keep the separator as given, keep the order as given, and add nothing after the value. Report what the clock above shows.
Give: 12:23
